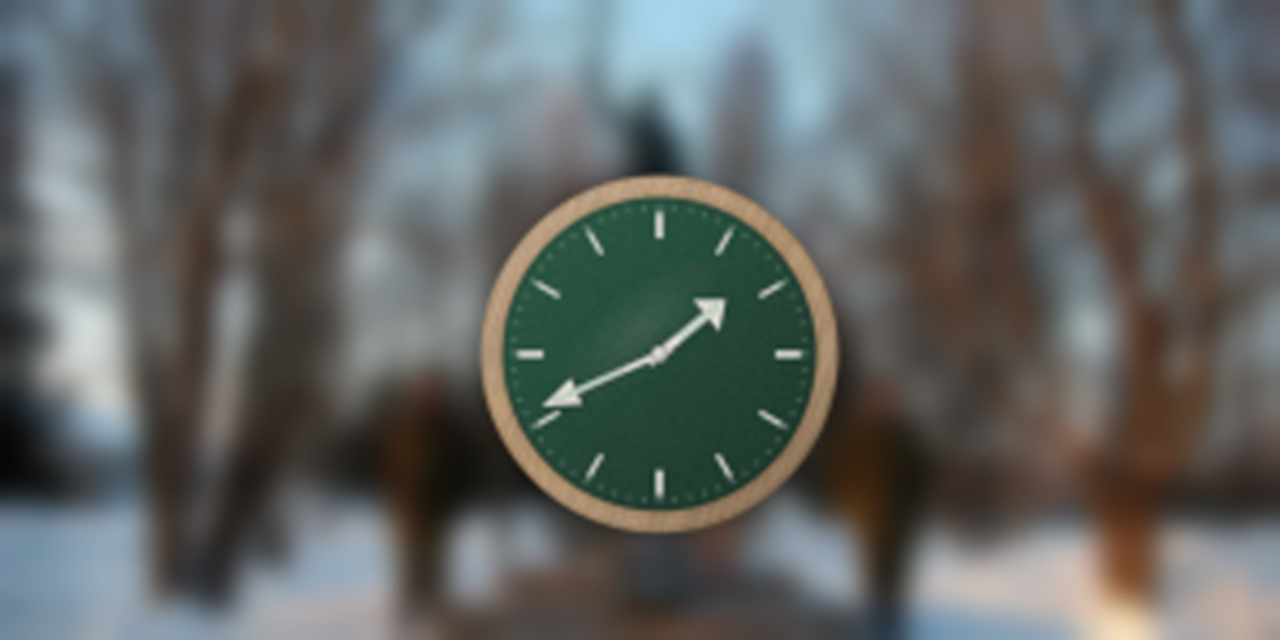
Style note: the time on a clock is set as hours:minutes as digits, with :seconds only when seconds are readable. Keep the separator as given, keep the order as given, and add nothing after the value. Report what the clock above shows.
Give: 1:41
